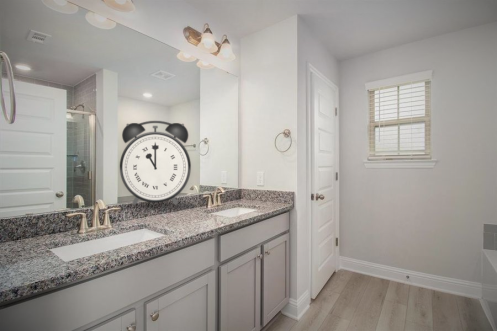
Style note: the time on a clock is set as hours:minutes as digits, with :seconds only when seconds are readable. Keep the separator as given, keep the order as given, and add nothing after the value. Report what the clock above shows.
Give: 11:00
